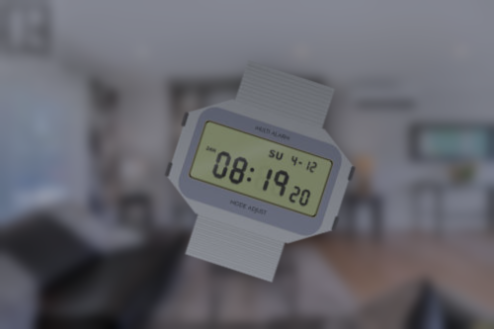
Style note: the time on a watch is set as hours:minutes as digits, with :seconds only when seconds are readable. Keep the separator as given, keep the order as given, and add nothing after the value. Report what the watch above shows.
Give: 8:19:20
